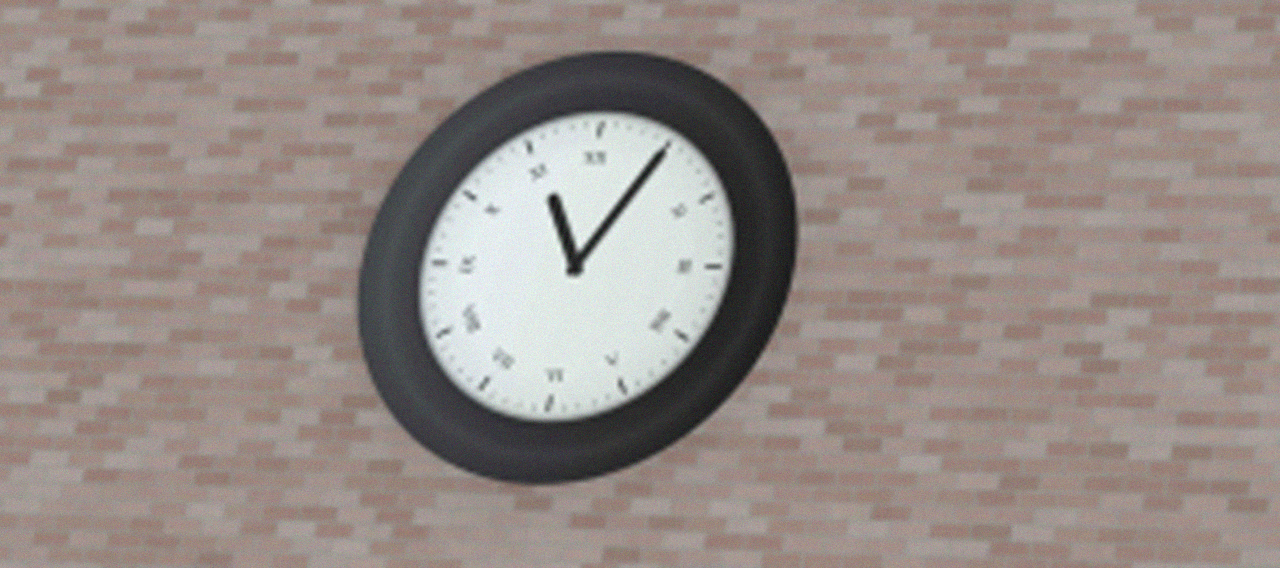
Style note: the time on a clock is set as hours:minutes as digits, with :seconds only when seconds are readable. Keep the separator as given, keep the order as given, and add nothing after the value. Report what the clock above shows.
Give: 11:05
